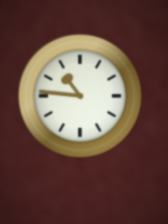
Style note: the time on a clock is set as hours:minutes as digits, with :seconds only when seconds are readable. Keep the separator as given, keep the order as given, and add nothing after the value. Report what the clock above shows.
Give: 10:46
